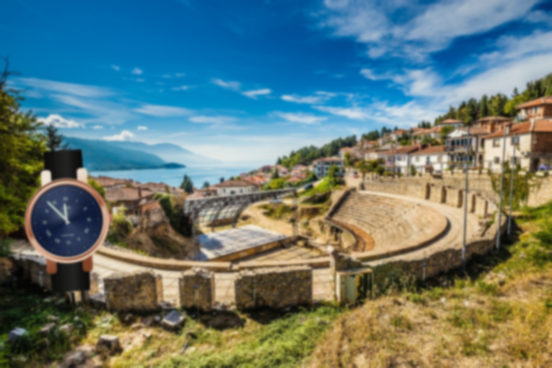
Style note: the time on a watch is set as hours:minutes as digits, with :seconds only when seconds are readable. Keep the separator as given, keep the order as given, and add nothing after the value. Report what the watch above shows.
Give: 11:53
